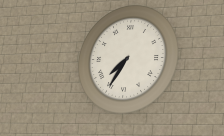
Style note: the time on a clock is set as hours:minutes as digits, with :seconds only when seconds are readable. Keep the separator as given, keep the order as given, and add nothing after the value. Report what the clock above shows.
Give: 7:35
